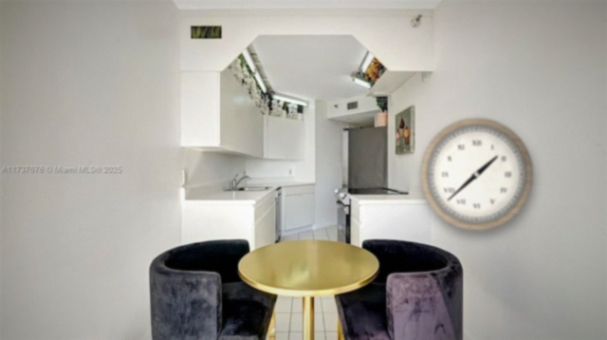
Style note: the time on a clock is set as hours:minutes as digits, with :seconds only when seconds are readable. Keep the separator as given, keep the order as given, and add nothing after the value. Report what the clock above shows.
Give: 1:38
